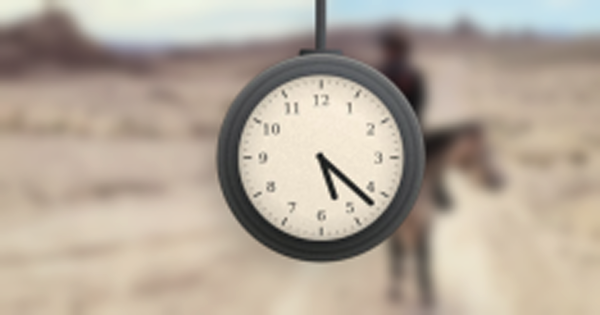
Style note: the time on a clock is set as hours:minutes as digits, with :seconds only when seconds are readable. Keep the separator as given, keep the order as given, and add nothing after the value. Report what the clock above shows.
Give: 5:22
